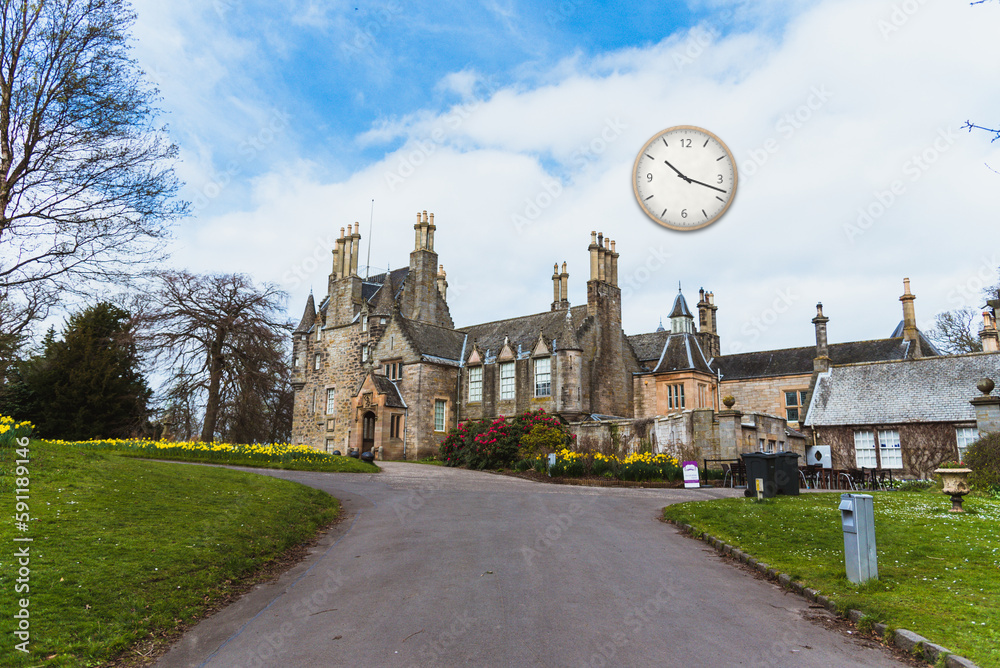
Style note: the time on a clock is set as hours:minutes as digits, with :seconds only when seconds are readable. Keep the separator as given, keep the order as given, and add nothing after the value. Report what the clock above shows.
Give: 10:18
